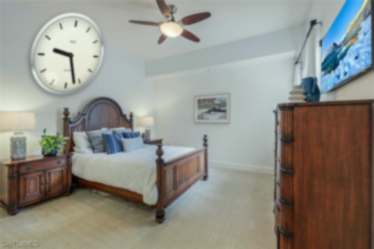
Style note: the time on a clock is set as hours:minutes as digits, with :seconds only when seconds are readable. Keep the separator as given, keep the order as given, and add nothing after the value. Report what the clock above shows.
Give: 9:27
